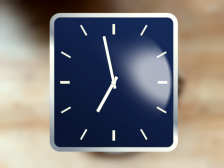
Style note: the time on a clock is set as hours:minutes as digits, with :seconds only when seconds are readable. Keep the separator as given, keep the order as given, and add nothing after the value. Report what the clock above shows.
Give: 6:58
